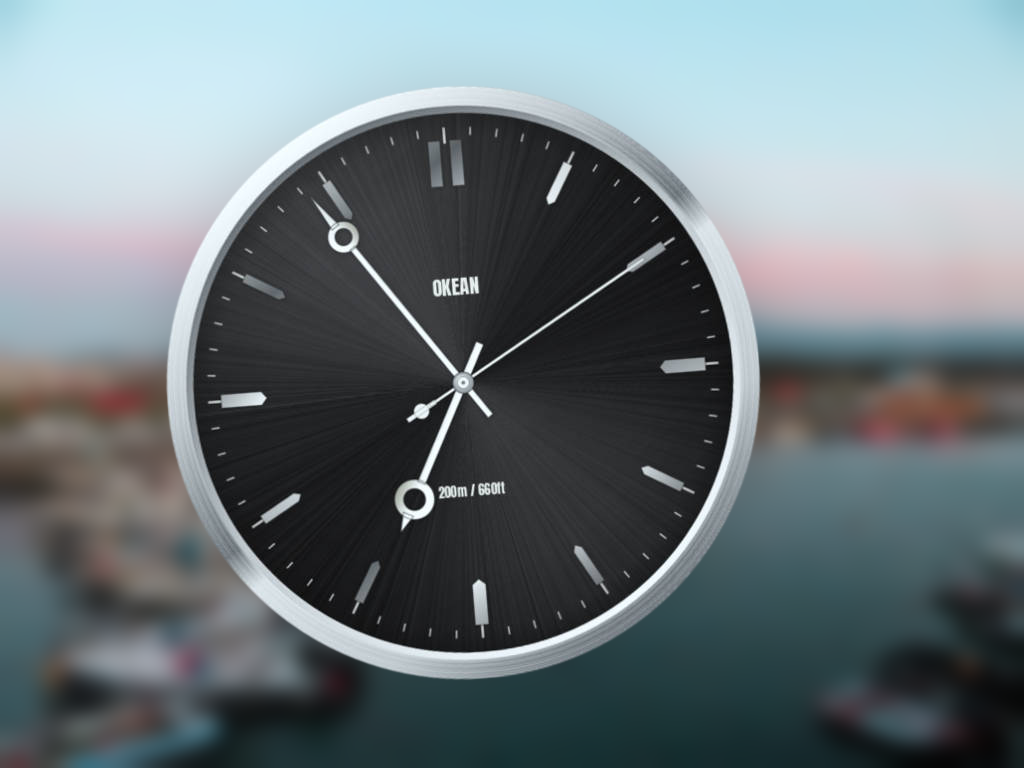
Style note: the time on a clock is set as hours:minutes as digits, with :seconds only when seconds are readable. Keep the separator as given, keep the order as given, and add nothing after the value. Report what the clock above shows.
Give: 6:54:10
